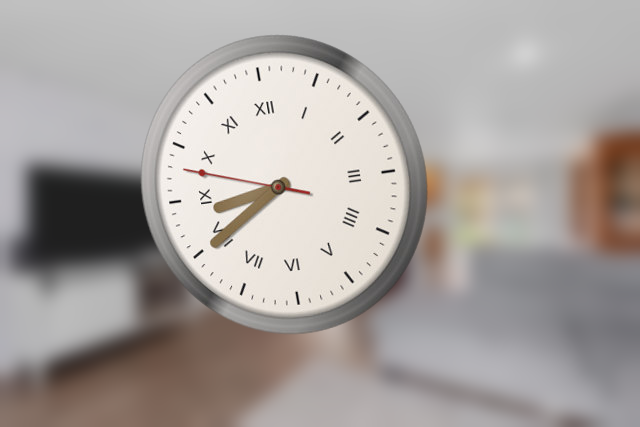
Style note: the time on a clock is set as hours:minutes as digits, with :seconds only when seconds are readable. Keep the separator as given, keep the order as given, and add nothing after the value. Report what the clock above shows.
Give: 8:39:48
